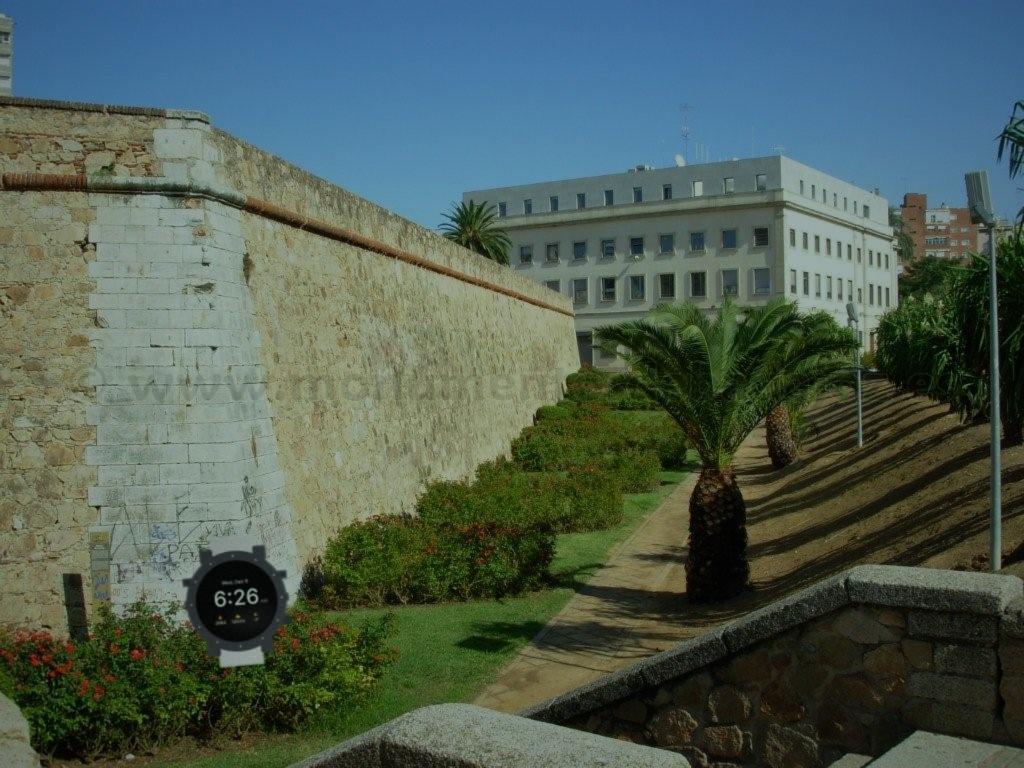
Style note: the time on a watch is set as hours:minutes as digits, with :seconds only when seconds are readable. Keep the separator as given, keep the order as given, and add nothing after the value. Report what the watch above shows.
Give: 6:26
